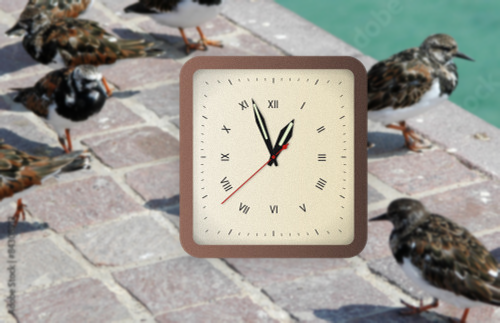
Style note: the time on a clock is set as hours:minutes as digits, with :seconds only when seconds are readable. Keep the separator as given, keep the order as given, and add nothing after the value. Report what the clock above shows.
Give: 12:56:38
